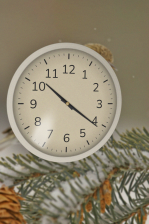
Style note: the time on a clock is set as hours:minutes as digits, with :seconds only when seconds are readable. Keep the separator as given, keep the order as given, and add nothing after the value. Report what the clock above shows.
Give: 10:21
